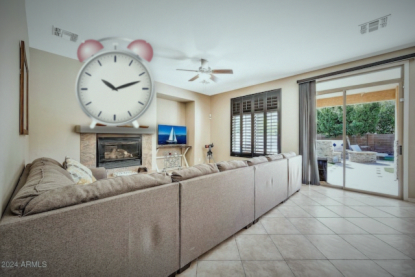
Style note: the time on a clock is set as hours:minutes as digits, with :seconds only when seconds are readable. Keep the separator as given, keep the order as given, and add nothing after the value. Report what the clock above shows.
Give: 10:12
